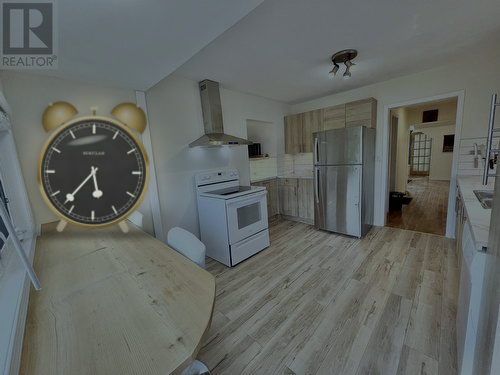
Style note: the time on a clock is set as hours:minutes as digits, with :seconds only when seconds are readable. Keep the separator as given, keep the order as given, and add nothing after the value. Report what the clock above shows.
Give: 5:37
